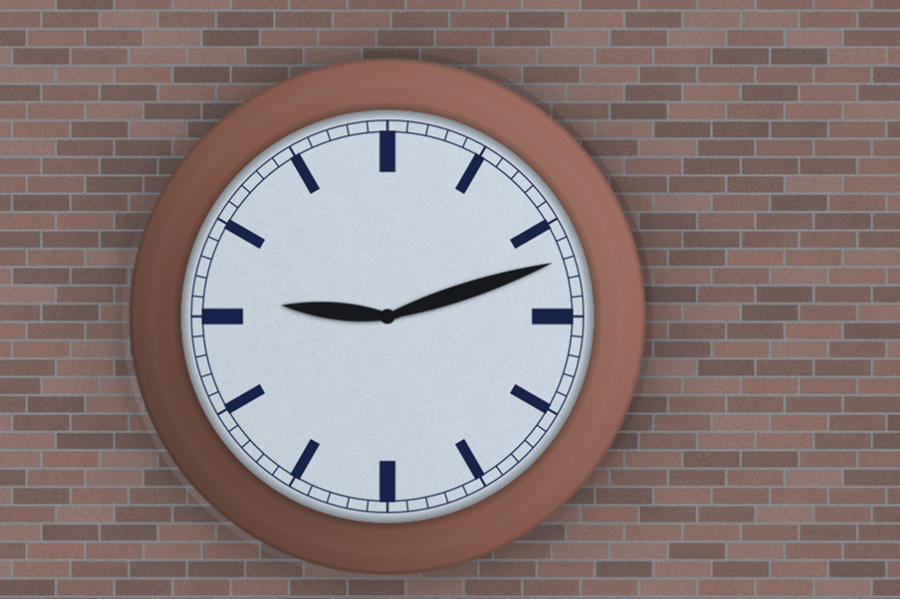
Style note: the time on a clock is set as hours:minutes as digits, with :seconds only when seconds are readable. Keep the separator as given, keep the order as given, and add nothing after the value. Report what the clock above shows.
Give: 9:12
